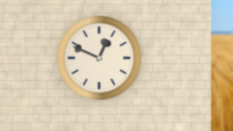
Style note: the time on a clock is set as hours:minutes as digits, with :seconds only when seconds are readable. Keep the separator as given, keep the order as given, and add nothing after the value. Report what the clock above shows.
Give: 12:49
